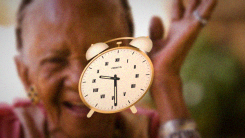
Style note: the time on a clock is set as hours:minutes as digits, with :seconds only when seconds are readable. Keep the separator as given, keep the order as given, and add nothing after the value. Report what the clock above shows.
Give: 9:29
